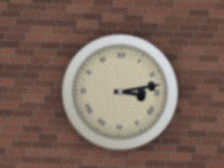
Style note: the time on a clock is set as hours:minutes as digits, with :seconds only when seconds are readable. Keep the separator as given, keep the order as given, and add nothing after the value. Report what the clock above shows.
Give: 3:13
